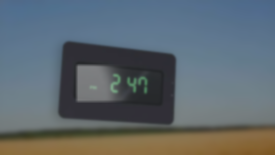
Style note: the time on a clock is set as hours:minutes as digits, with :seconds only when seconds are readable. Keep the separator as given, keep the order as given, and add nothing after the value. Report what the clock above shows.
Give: 2:47
